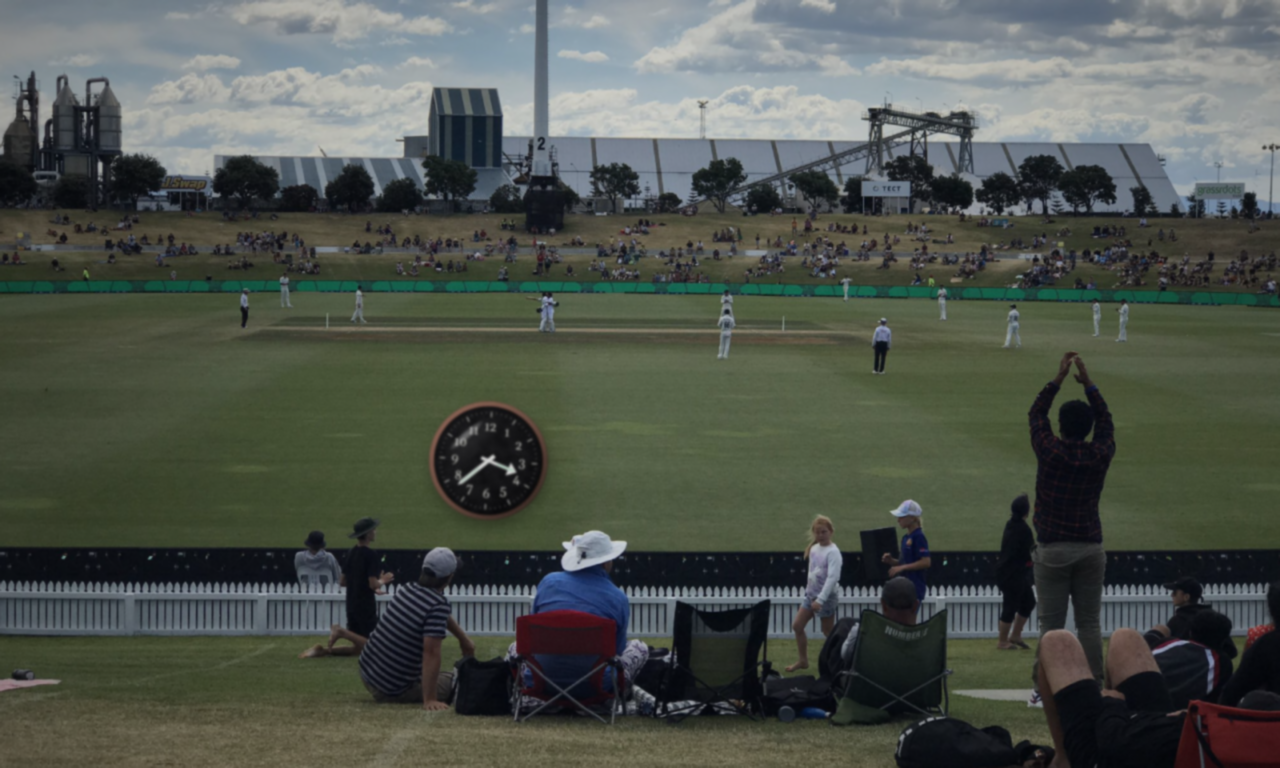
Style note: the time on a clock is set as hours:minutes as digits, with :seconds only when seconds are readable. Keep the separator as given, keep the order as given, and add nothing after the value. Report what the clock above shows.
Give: 3:38
